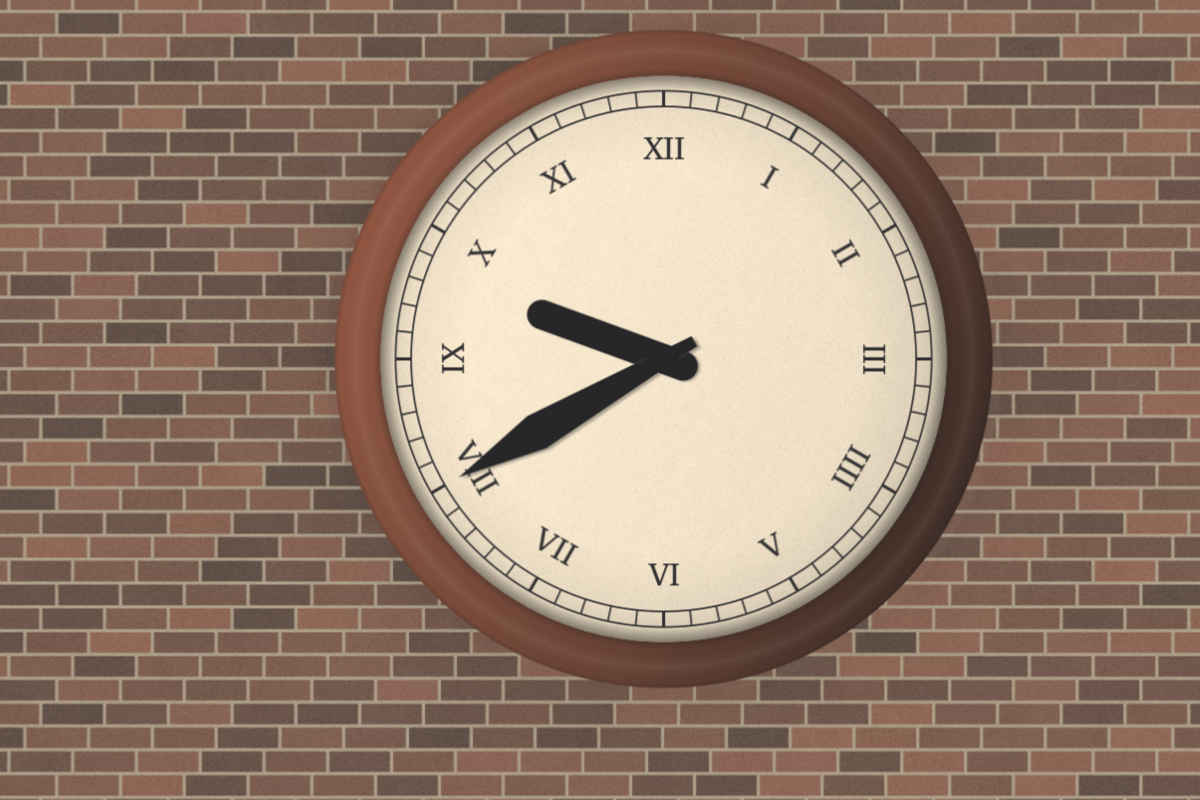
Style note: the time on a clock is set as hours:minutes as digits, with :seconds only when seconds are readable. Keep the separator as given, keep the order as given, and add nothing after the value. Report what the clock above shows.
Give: 9:40
